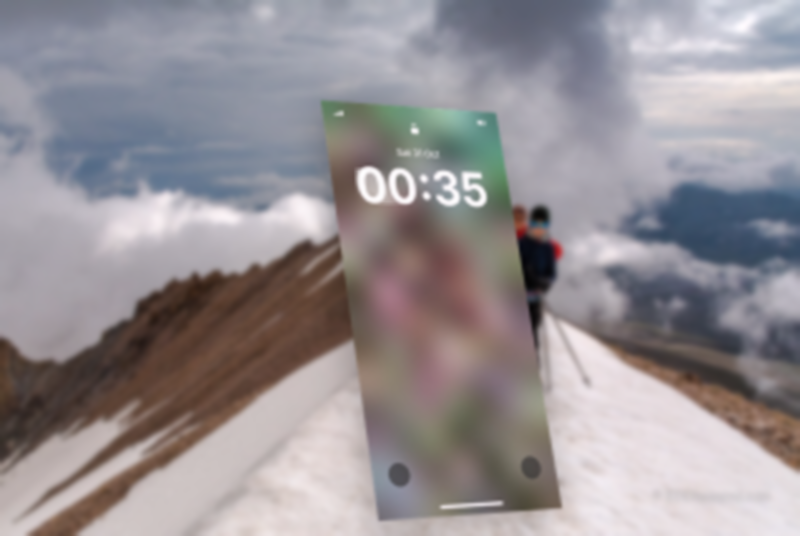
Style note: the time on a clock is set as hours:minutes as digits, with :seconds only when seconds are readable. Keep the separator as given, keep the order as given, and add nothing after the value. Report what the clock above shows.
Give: 0:35
